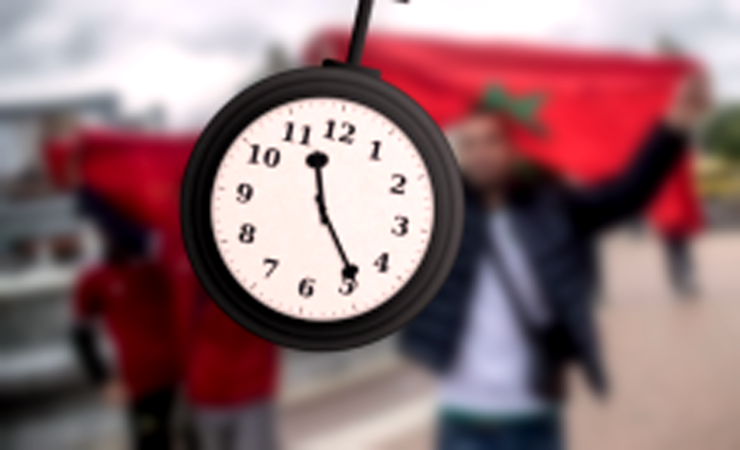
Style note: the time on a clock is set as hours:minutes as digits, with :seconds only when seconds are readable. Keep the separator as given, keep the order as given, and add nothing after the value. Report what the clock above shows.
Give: 11:24
